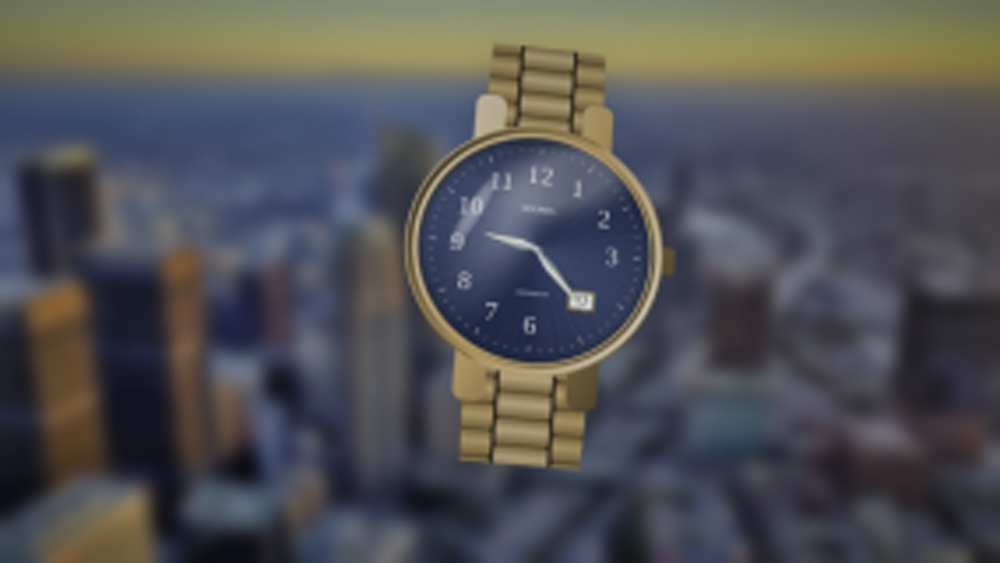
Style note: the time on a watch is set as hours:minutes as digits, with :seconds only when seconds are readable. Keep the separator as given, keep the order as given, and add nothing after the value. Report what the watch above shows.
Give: 9:23
